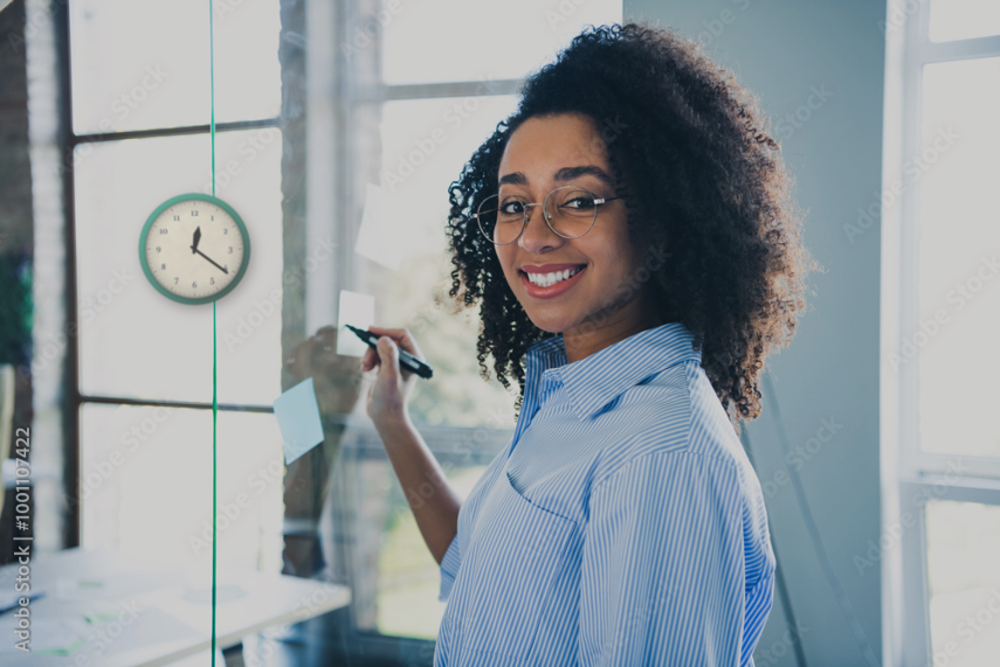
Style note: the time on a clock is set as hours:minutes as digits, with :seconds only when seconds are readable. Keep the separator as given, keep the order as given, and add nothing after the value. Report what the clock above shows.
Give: 12:21
